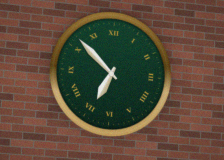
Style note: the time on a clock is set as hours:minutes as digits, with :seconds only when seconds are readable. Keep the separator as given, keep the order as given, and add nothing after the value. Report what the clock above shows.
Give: 6:52
